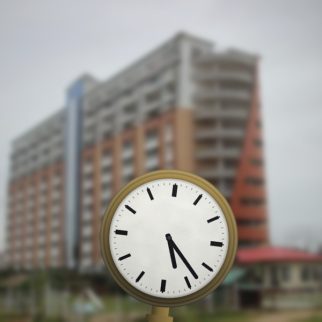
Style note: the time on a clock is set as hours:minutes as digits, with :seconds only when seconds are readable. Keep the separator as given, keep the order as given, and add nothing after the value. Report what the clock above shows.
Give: 5:23
